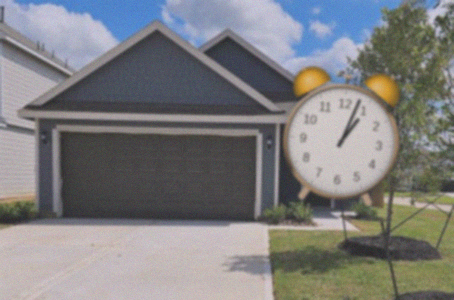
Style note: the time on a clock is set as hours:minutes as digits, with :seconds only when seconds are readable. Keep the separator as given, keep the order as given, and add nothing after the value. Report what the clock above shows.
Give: 1:03
